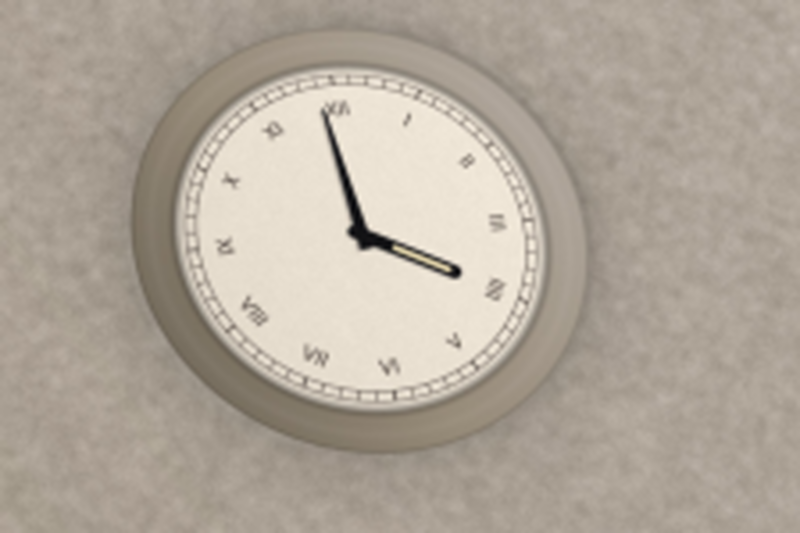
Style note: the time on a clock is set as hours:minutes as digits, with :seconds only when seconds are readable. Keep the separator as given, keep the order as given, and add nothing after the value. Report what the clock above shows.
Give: 3:59
